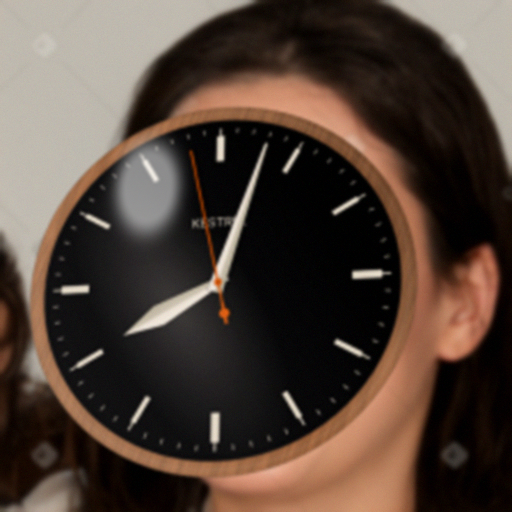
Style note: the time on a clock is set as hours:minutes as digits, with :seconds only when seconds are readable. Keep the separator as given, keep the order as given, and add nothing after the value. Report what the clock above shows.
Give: 8:02:58
